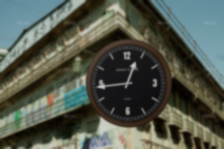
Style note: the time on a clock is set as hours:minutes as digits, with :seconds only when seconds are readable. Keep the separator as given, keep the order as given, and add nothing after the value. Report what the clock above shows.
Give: 12:44
